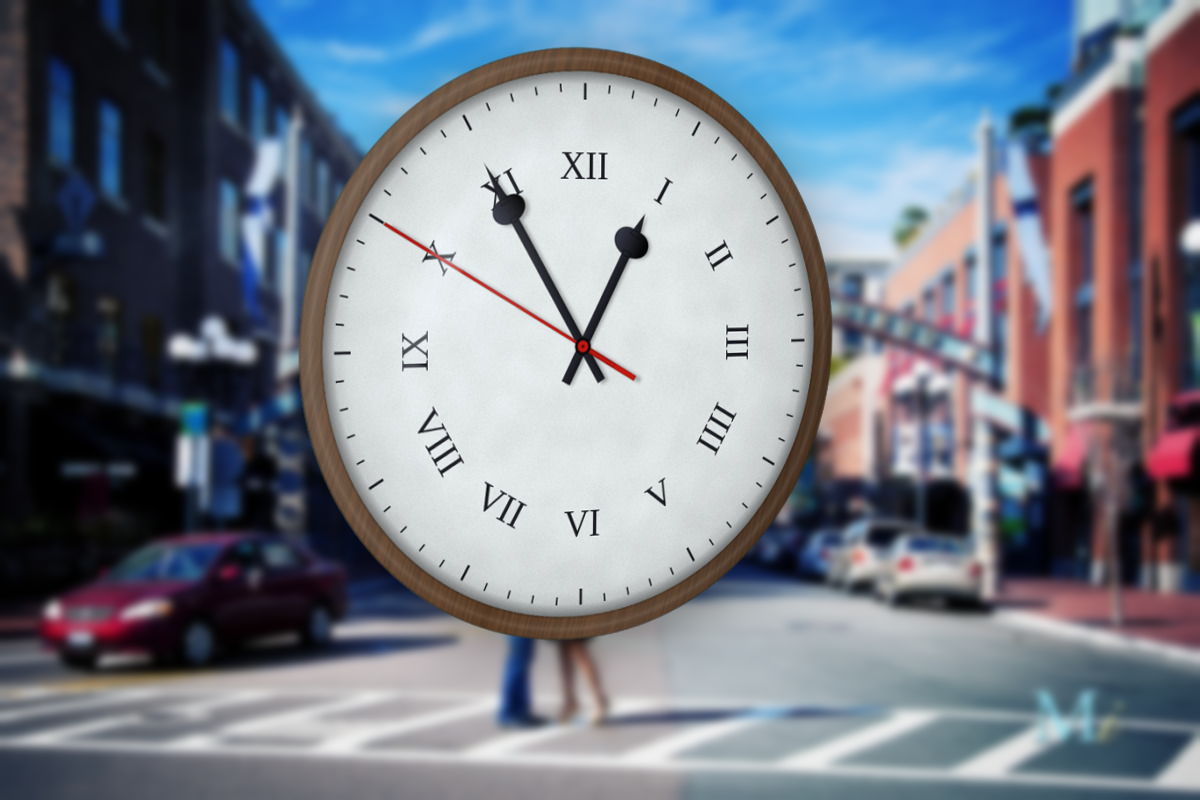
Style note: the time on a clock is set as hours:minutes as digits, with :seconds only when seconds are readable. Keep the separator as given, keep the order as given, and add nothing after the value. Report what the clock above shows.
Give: 12:54:50
